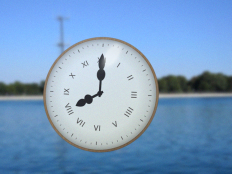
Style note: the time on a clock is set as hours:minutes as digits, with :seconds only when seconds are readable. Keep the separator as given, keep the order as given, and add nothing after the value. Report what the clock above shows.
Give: 8:00
